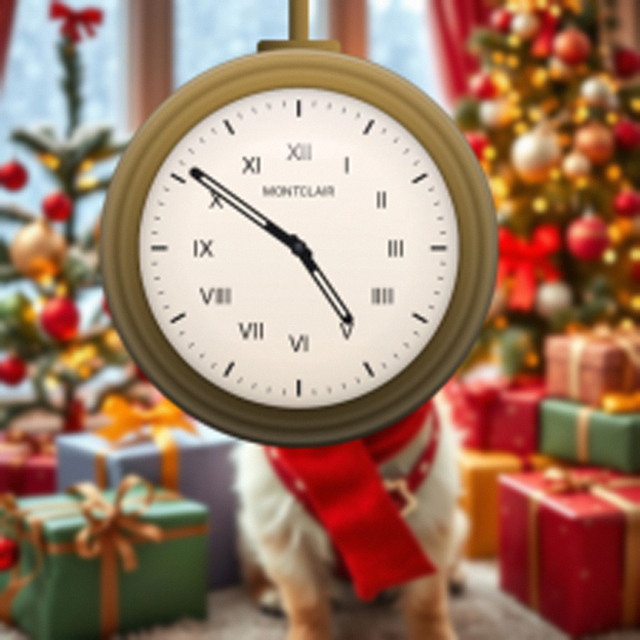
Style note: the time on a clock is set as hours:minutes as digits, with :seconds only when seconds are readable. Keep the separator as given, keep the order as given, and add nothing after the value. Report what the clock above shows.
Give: 4:51
